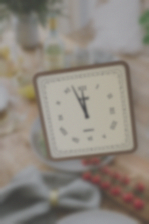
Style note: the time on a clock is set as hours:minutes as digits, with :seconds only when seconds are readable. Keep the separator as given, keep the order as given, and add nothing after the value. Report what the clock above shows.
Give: 11:57
